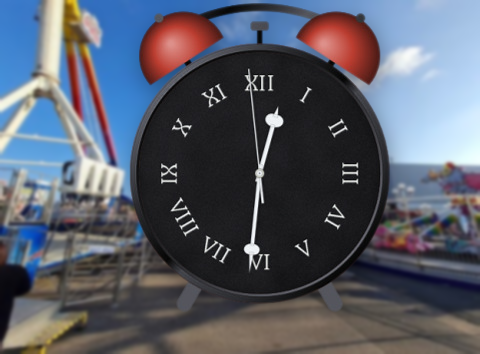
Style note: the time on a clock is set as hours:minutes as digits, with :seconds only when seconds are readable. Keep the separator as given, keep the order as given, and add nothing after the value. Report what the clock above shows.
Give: 12:30:59
